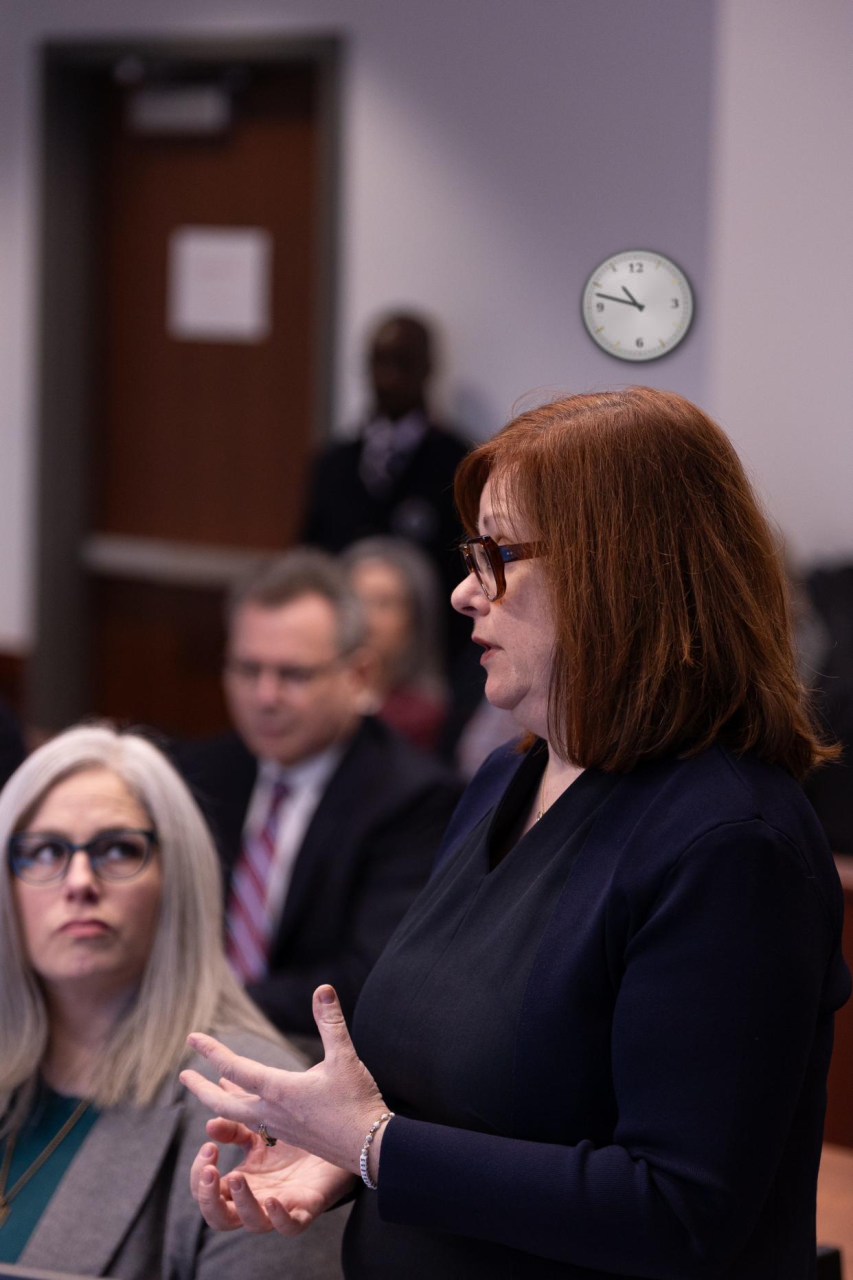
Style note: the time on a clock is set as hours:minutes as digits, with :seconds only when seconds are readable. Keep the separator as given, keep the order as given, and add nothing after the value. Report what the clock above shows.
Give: 10:48
